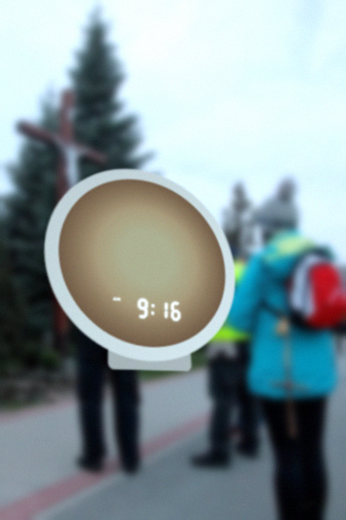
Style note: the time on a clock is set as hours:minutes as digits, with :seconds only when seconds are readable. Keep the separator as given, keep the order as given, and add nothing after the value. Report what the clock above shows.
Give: 9:16
